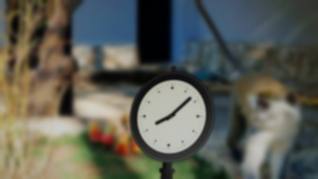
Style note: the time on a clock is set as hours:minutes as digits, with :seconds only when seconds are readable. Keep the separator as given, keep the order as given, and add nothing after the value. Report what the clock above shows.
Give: 8:08
